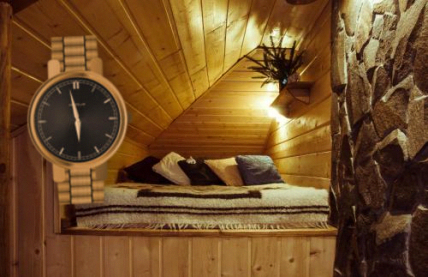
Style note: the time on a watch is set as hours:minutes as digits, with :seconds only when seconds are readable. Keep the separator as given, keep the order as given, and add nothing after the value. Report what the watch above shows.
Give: 5:58
